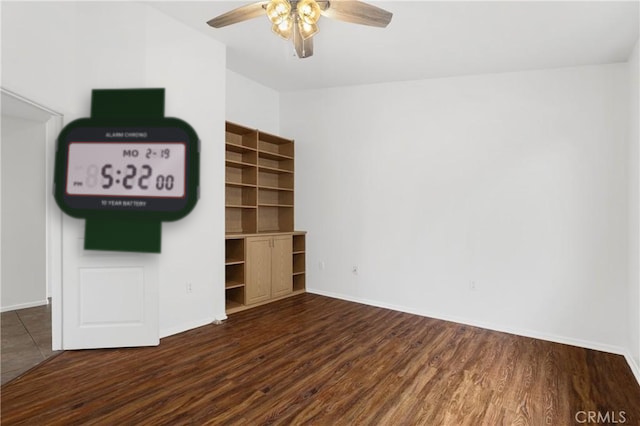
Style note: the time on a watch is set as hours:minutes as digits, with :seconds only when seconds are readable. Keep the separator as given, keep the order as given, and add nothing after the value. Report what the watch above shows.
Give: 5:22:00
